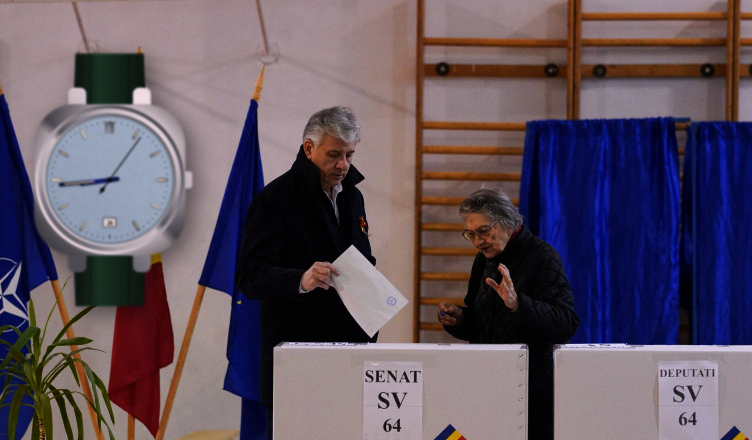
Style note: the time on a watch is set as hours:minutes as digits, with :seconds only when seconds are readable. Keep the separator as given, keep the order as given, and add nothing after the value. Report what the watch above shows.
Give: 8:44:06
